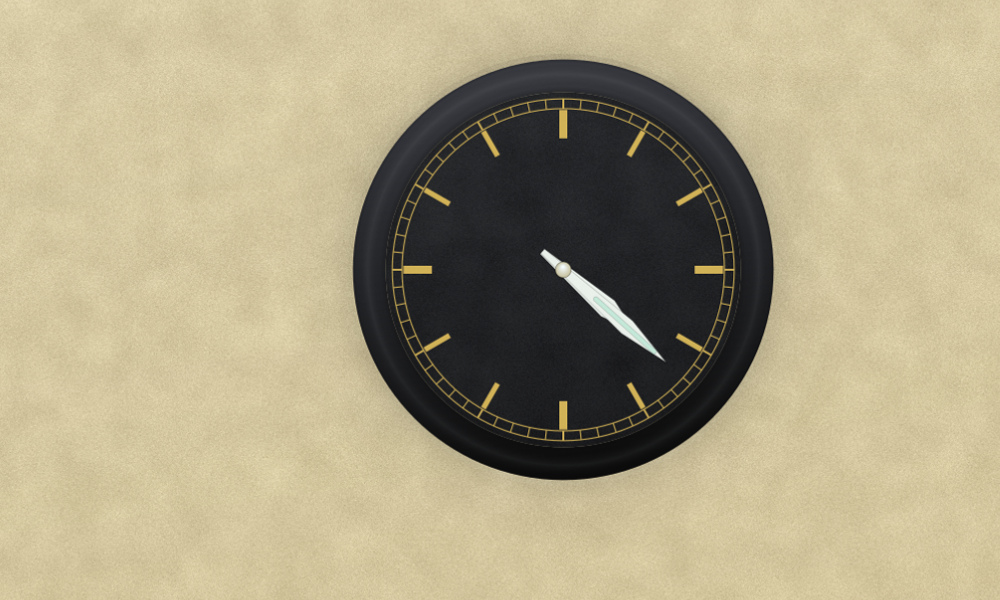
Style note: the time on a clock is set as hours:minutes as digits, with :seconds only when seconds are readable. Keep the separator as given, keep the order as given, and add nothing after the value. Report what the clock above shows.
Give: 4:22
